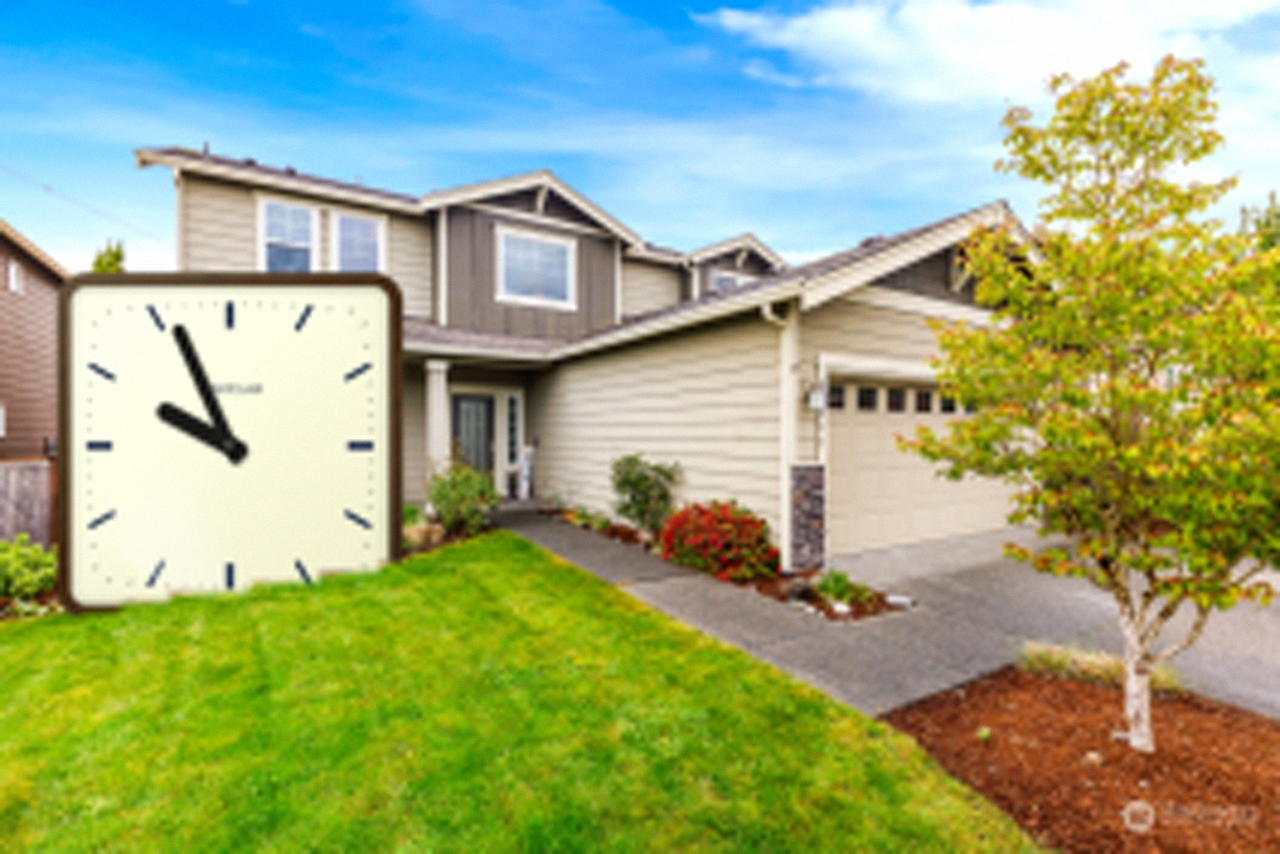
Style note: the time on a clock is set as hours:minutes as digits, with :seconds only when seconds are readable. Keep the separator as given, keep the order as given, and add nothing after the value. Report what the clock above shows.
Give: 9:56
